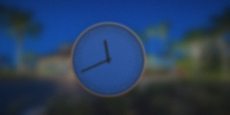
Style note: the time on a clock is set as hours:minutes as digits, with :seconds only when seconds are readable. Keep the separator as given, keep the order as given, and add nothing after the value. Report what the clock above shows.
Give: 11:41
